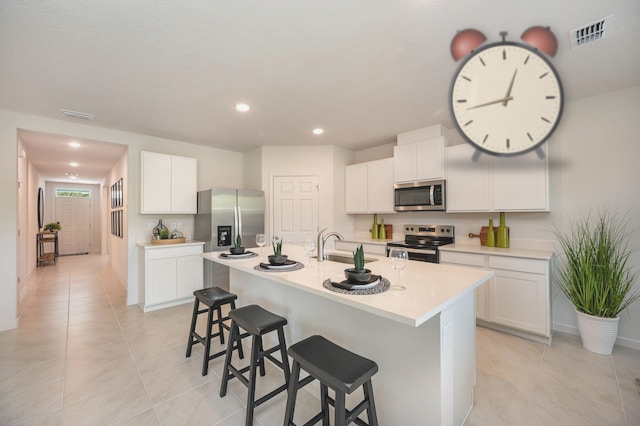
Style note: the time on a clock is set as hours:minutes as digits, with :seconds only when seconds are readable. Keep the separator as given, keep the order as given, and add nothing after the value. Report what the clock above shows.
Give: 12:43
